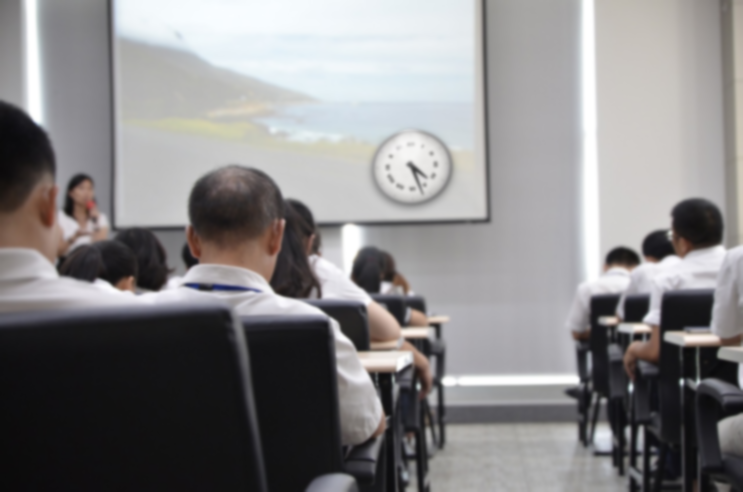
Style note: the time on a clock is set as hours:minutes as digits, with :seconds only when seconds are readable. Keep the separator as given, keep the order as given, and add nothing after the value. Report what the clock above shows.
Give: 4:27
